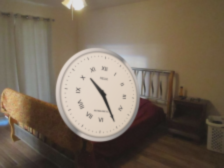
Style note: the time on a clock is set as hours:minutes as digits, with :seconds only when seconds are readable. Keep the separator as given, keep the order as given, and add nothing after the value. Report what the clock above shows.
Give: 10:25
